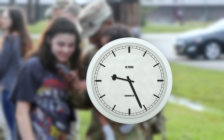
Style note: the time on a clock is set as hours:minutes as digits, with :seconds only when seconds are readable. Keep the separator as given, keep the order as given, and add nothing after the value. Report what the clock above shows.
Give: 9:26
